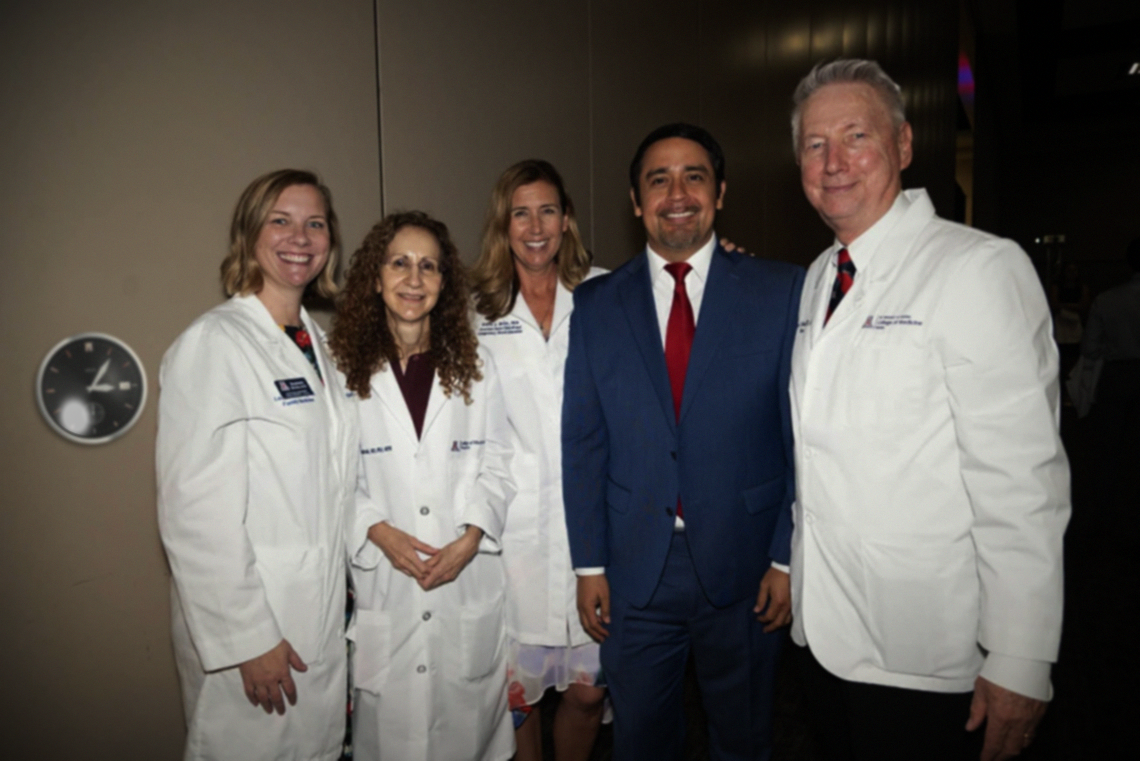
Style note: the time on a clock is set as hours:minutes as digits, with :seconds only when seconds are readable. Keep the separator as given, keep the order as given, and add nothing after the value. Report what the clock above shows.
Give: 3:06
